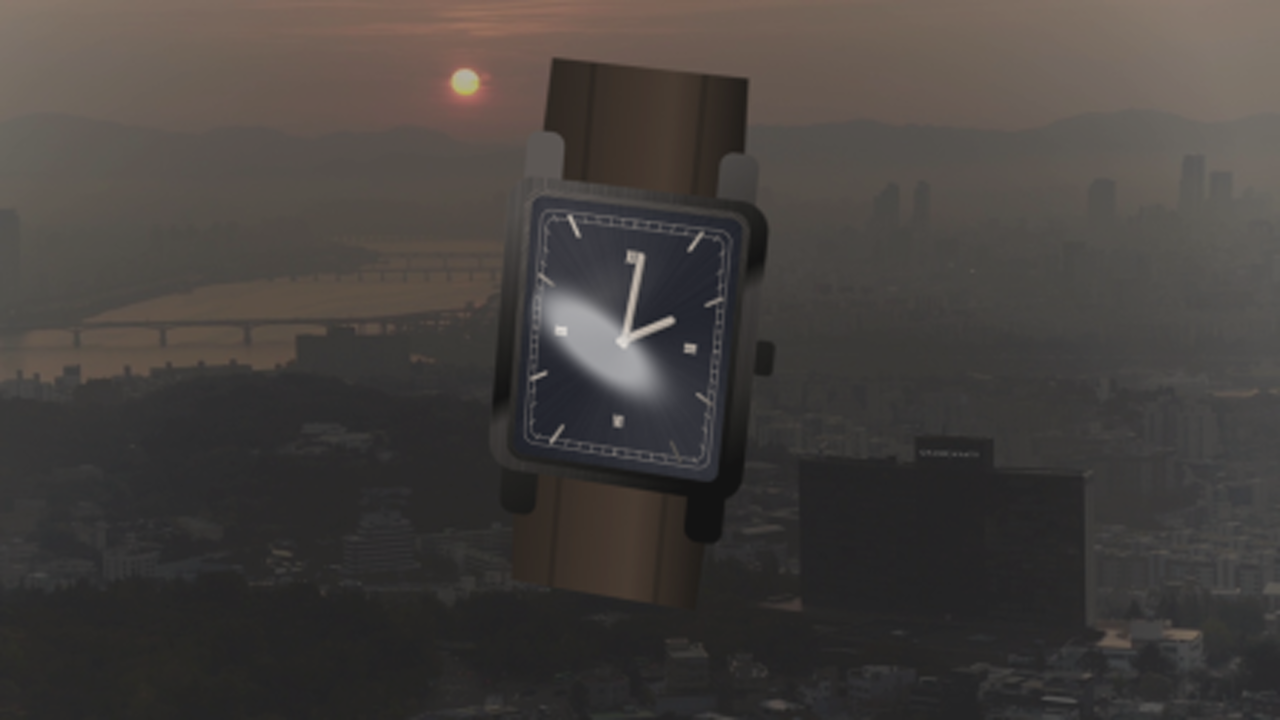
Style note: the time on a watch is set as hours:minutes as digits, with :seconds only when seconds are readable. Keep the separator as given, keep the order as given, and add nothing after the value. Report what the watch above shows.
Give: 2:01
